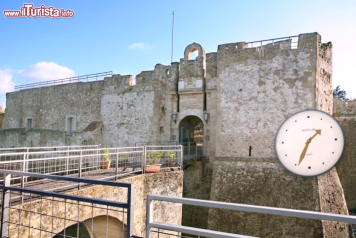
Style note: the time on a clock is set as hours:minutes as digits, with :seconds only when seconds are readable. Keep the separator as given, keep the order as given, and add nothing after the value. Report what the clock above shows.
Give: 1:34
